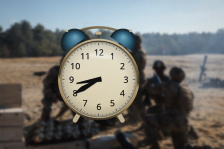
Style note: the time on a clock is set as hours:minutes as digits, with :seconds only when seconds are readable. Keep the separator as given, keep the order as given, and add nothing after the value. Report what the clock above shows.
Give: 8:40
